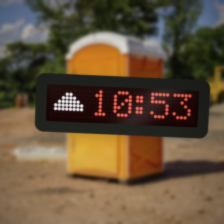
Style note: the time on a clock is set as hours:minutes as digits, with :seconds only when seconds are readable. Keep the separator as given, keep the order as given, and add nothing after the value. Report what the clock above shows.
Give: 10:53
